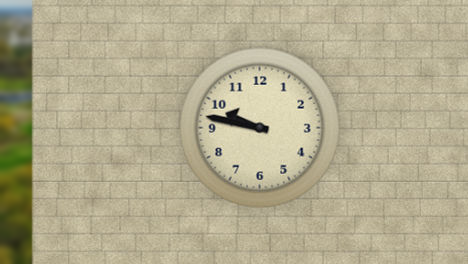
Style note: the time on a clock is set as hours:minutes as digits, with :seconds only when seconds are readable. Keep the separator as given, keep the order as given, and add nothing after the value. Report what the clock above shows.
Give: 9:47
